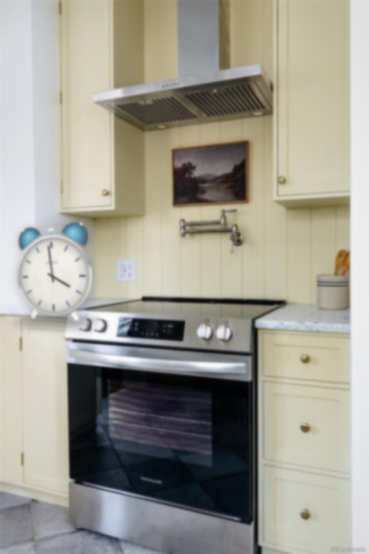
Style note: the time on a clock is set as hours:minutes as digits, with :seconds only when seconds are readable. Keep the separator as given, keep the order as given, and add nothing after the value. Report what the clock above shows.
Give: 3:59
